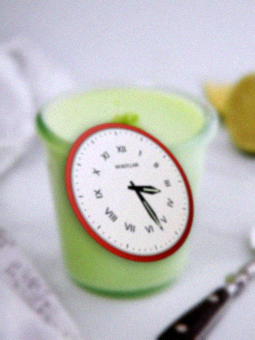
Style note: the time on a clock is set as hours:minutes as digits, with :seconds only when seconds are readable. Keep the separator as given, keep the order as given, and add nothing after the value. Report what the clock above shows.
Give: 3:27
